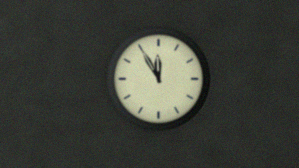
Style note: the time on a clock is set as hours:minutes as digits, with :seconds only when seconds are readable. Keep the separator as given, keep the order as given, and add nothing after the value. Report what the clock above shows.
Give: 11:55
